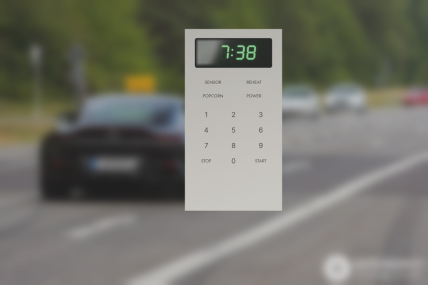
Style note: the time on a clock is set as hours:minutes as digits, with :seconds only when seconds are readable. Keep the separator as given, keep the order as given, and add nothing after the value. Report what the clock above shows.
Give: 7:38
